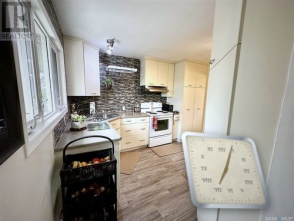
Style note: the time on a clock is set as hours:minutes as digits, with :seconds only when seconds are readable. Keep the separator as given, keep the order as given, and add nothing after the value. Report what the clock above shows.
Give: 7:04
